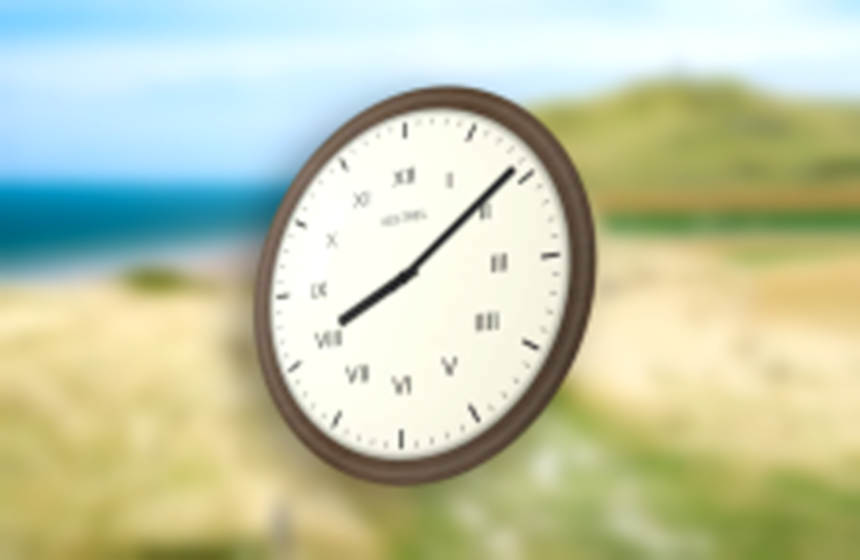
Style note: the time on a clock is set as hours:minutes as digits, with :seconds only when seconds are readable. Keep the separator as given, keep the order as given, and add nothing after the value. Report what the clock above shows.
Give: 8:09
